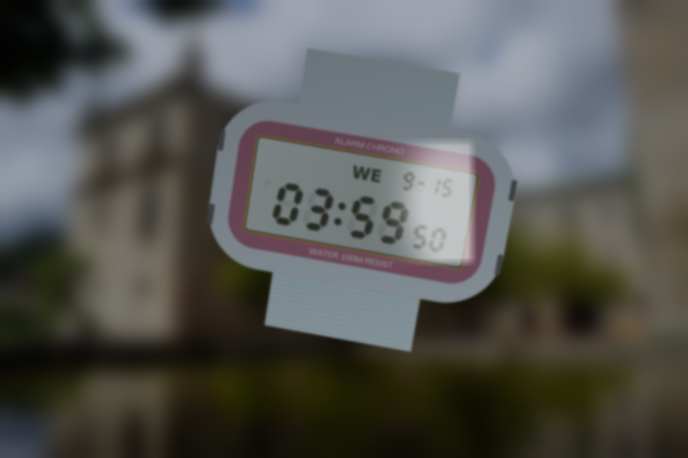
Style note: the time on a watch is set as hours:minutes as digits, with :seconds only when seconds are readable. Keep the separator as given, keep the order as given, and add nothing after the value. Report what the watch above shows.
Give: 3:59:50
